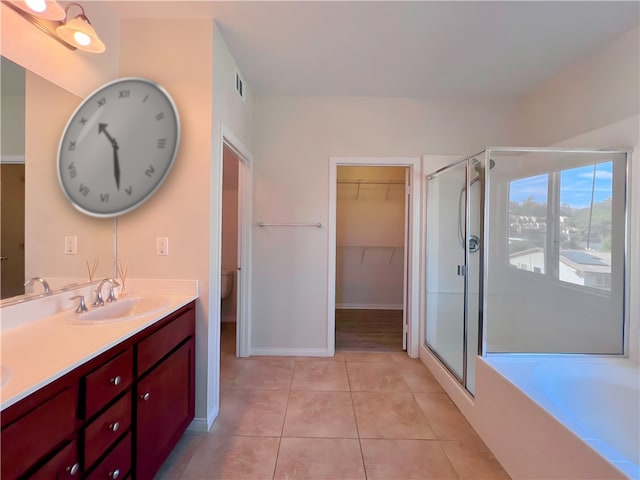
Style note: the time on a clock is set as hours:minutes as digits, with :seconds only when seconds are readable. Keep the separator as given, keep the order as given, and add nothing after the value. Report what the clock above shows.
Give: 10:27
